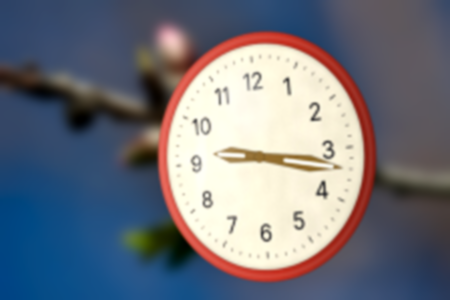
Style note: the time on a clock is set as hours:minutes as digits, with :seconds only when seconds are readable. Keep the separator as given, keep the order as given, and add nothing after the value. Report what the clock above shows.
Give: 9:17
